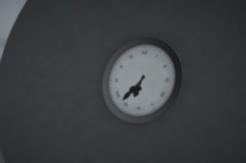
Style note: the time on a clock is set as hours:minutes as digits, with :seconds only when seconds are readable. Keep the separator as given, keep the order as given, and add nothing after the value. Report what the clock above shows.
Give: 6:37
